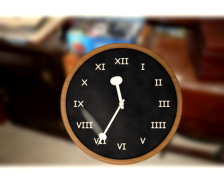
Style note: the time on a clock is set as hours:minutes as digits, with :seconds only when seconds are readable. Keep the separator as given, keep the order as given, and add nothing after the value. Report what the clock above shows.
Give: 11:35
